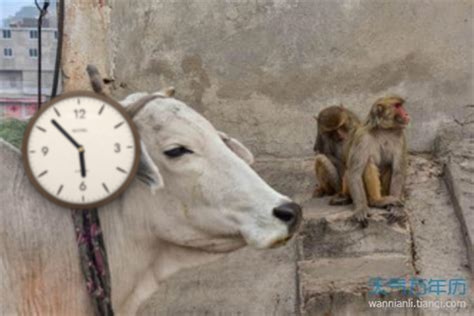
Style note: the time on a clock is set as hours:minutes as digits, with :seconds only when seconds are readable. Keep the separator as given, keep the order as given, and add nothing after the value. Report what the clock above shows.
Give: 5:53
